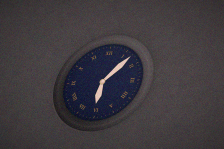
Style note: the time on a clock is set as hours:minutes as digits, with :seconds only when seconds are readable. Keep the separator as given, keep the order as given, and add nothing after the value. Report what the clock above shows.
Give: 6:07
